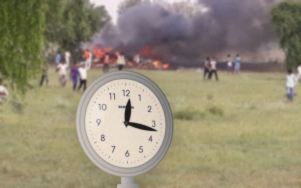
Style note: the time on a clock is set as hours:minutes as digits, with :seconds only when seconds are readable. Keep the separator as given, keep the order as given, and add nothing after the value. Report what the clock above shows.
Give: 12:17
